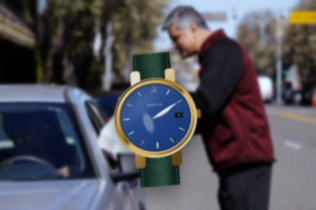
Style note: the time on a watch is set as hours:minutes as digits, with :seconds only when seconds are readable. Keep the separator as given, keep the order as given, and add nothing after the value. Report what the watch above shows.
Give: 2:10
